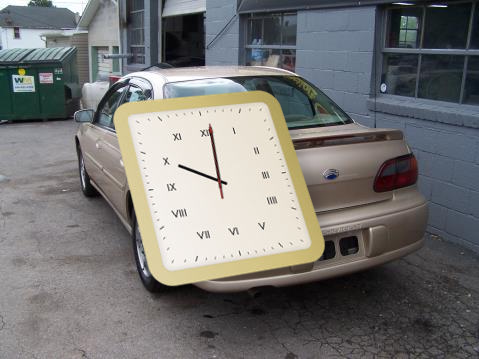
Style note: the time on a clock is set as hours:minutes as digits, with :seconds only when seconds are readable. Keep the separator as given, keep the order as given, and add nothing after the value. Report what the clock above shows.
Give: 10:01:01
